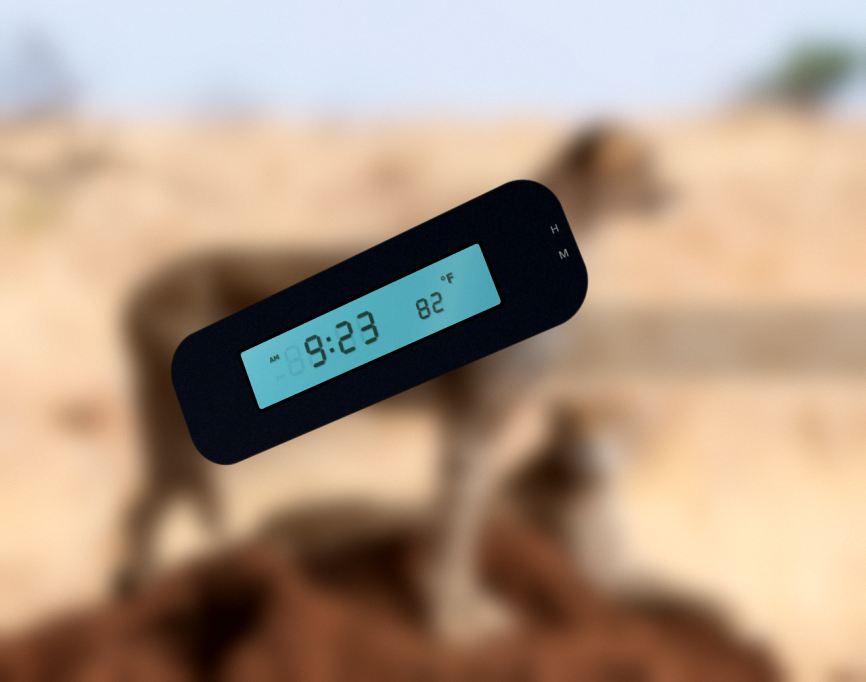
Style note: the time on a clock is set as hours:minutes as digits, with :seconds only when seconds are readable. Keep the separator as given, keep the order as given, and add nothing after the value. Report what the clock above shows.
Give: 9:23
